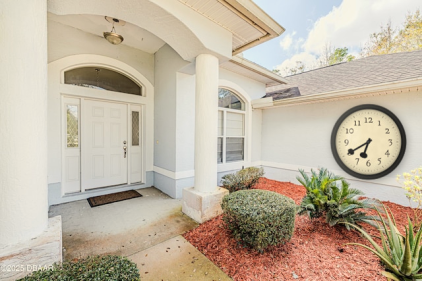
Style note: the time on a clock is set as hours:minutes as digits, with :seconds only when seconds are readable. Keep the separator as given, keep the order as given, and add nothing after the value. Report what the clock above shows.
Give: 6:40
